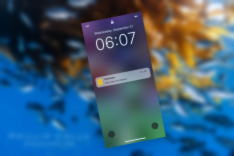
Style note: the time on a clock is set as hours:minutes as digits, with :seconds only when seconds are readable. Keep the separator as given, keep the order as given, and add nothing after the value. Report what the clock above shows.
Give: 6:07
